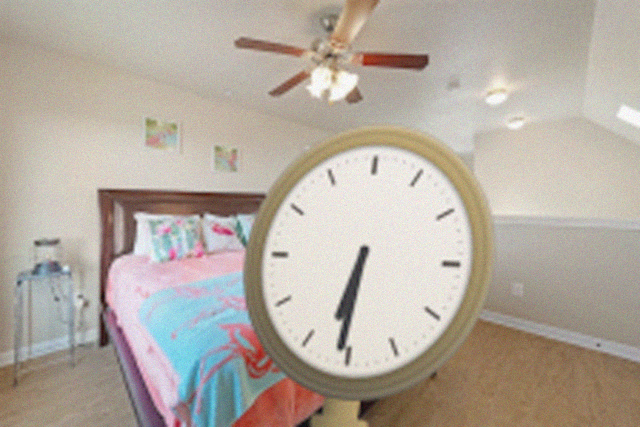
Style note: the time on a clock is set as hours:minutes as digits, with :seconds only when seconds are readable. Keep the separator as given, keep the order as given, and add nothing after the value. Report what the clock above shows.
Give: 6:31
